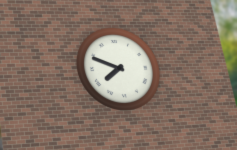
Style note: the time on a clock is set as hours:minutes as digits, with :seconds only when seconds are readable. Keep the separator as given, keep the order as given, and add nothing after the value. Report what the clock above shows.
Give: 7:49
